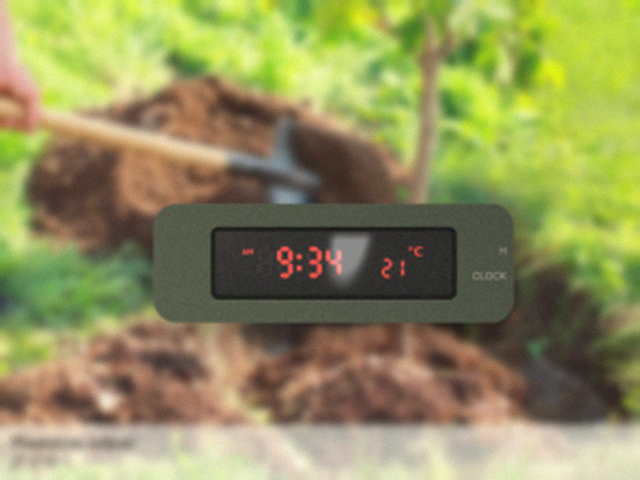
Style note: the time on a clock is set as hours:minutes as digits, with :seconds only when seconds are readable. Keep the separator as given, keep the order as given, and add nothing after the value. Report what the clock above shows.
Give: 9:34
